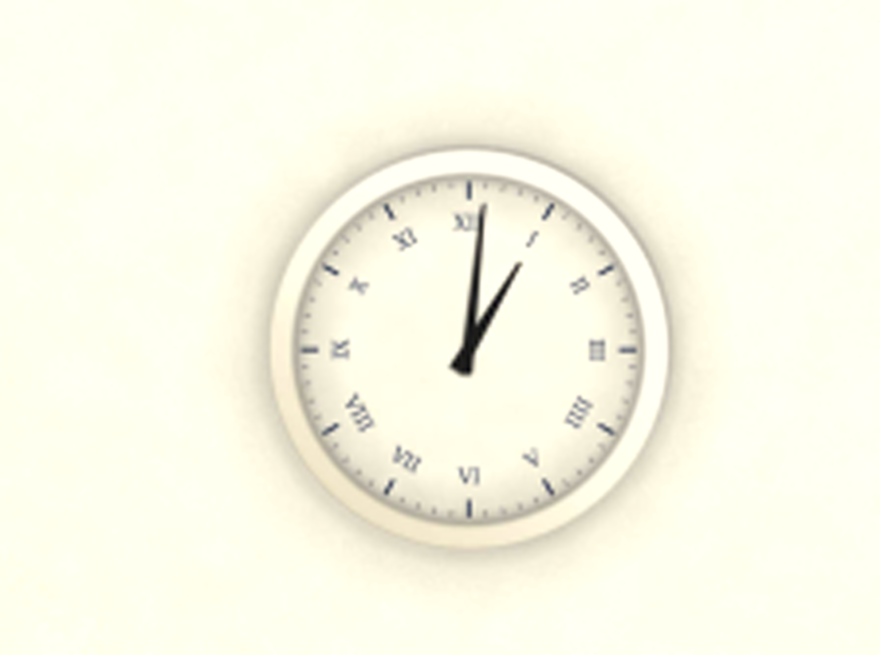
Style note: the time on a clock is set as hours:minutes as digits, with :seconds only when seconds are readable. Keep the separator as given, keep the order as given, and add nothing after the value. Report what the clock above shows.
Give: 1:01
